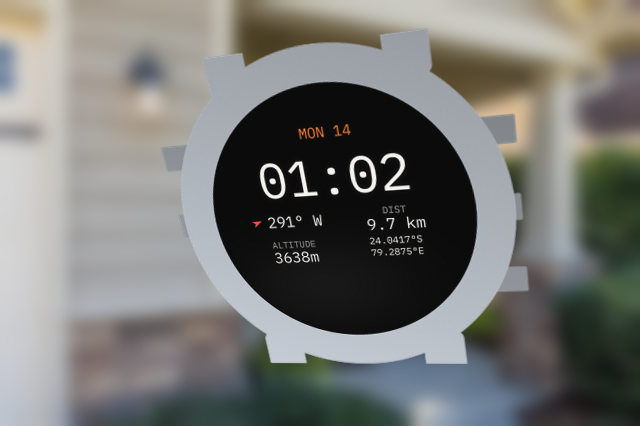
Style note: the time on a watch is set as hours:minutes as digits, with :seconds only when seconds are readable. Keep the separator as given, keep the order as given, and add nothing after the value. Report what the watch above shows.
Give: 1:02
